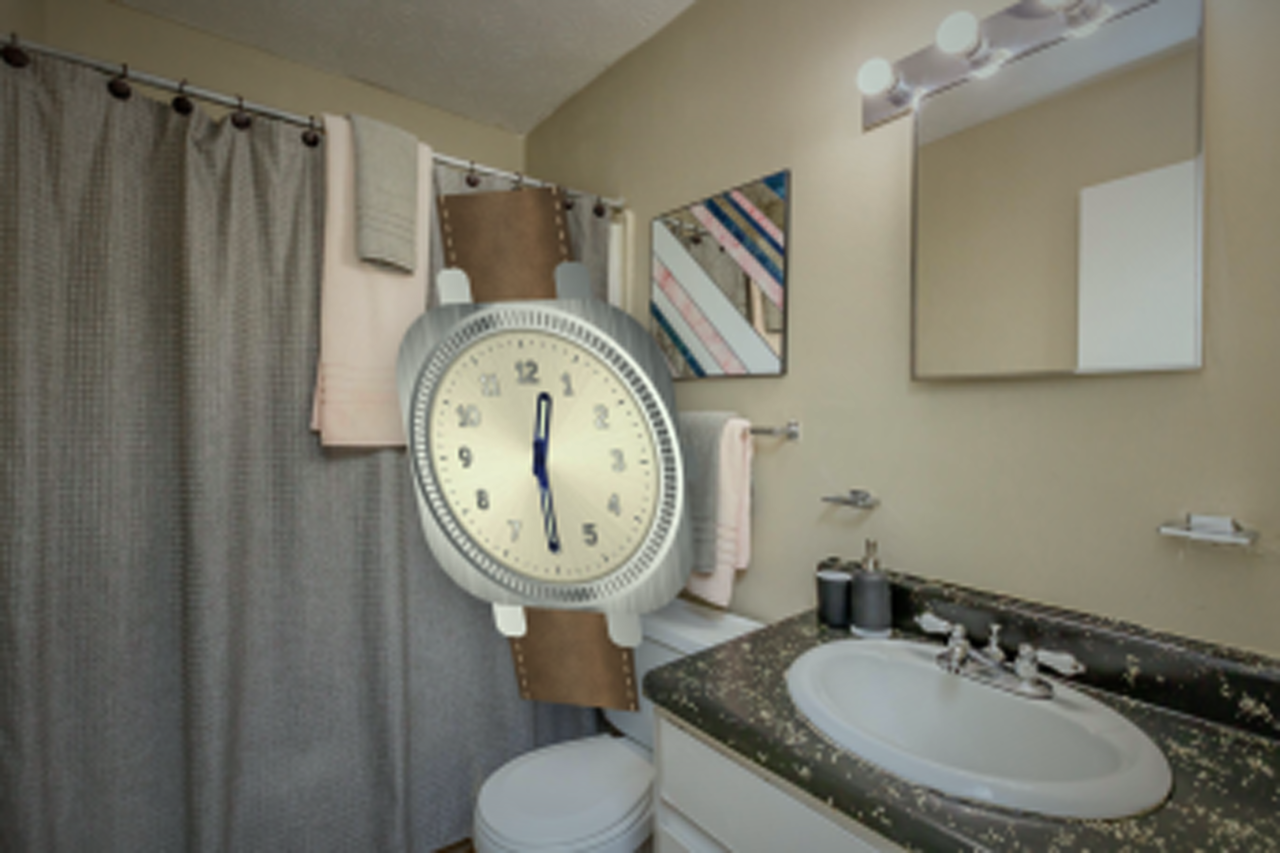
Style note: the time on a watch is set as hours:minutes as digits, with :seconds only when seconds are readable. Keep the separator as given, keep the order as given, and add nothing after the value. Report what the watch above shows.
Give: 12:30
